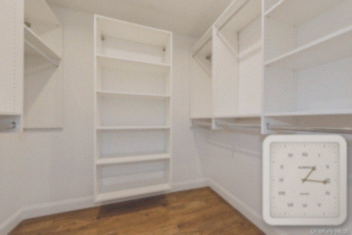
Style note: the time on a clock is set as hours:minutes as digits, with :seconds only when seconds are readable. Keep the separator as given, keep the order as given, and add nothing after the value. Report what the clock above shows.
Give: 1:16
